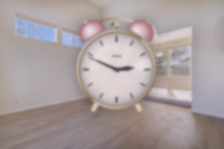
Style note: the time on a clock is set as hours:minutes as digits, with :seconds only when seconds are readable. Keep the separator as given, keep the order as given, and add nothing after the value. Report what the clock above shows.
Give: 2:49
